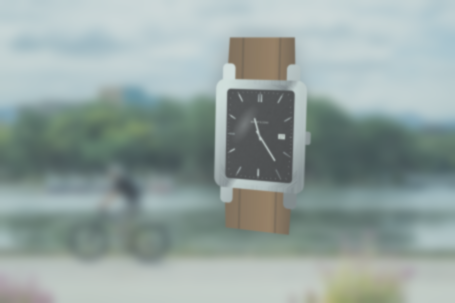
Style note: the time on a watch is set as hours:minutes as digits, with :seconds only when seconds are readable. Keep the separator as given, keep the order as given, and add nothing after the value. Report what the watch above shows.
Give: 11:24
